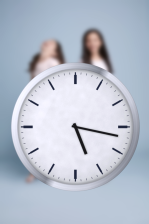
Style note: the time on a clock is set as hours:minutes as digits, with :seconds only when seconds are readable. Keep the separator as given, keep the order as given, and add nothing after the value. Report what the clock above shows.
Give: 5:17
